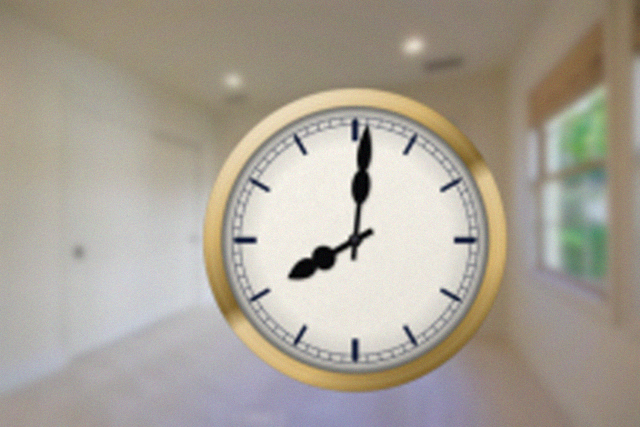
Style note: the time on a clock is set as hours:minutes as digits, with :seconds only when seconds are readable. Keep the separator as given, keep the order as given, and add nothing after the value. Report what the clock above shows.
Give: 8:01
